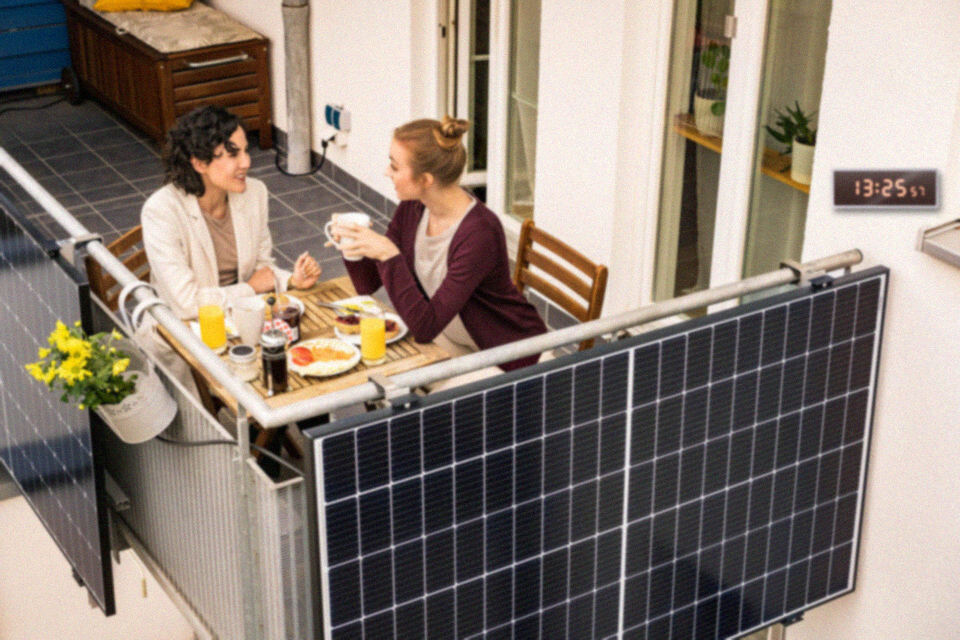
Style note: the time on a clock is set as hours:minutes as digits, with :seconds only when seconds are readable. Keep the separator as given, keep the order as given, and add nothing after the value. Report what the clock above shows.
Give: 13:25
